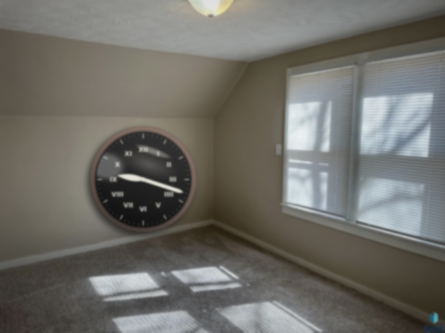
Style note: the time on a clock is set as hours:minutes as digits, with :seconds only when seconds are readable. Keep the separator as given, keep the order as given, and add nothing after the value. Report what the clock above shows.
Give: 9:18
